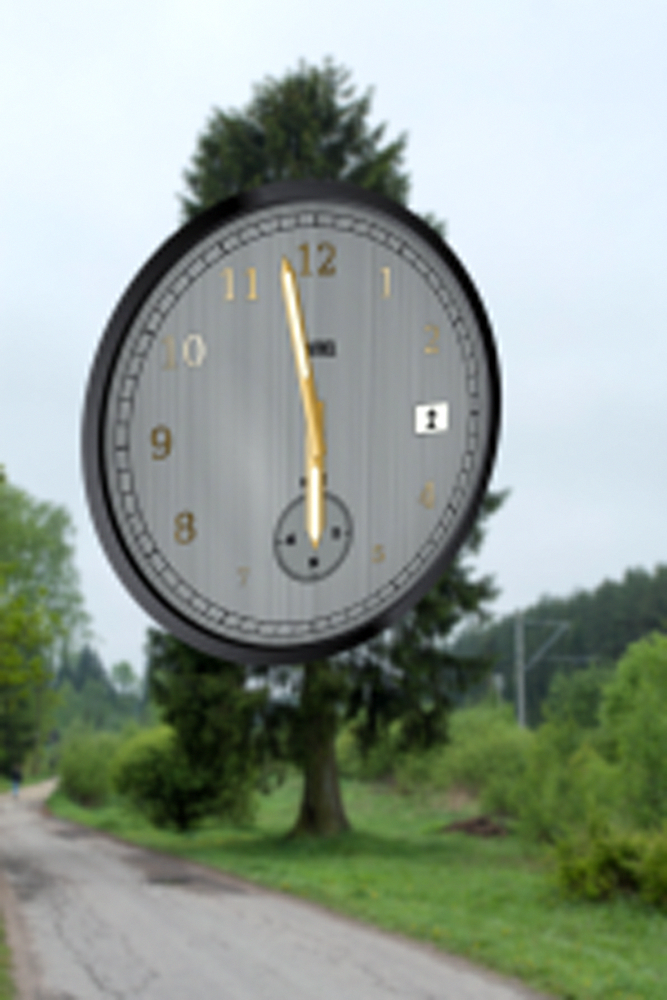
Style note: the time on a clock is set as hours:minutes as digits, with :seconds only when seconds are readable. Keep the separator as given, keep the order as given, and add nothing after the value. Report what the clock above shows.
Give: 5:58
